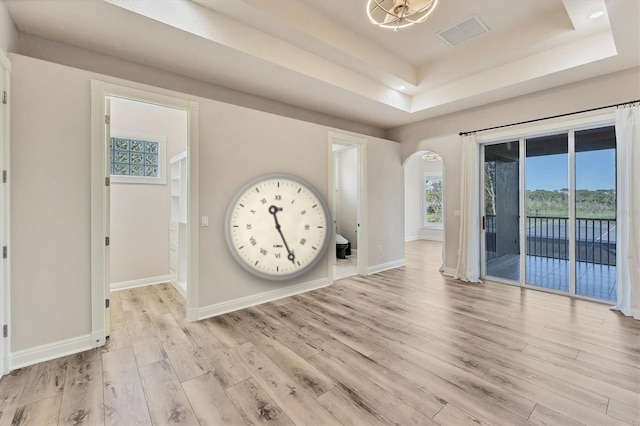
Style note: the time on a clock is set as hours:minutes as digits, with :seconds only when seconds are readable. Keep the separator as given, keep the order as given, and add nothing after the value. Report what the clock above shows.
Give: 11:26
